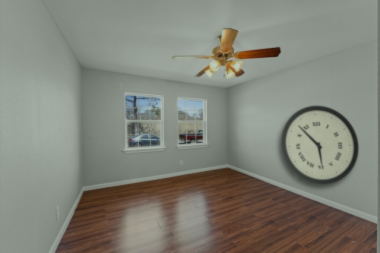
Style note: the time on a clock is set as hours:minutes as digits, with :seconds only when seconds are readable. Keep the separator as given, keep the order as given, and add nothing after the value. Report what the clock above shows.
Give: 5:53
